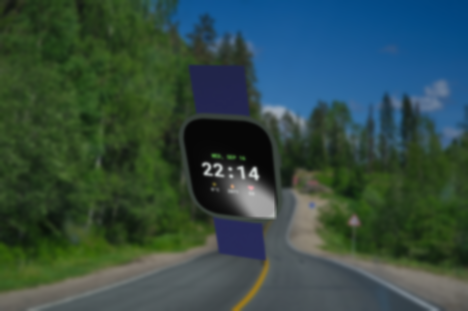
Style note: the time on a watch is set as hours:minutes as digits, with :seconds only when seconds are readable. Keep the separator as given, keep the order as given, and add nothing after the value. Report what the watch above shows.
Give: 22:14
